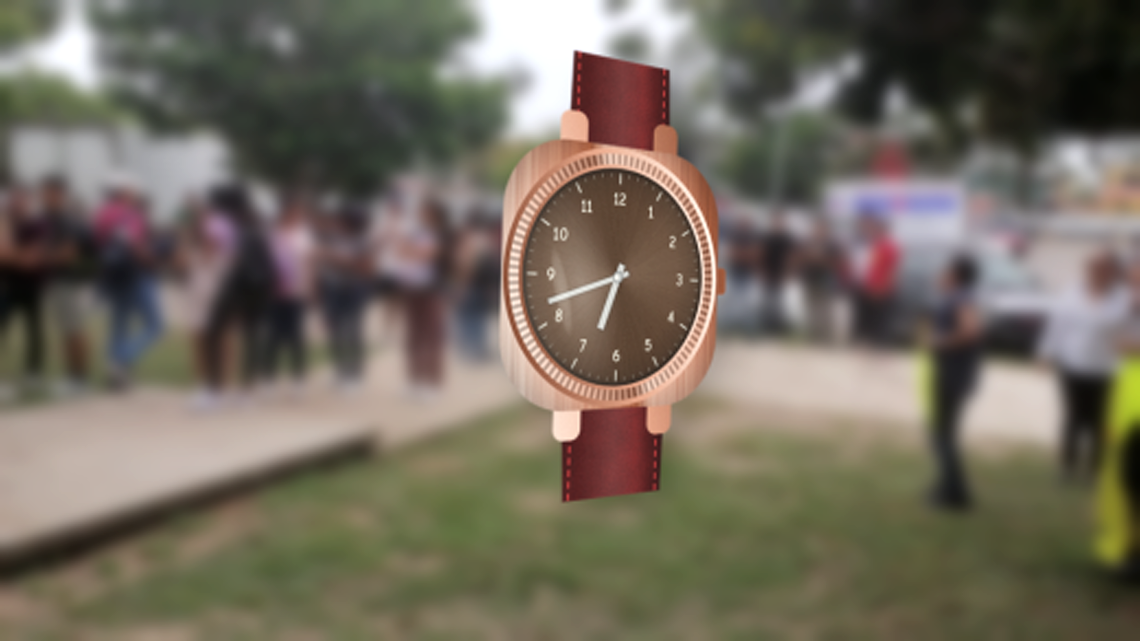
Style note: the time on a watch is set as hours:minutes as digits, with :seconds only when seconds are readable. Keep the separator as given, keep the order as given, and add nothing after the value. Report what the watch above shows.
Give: 6:42
